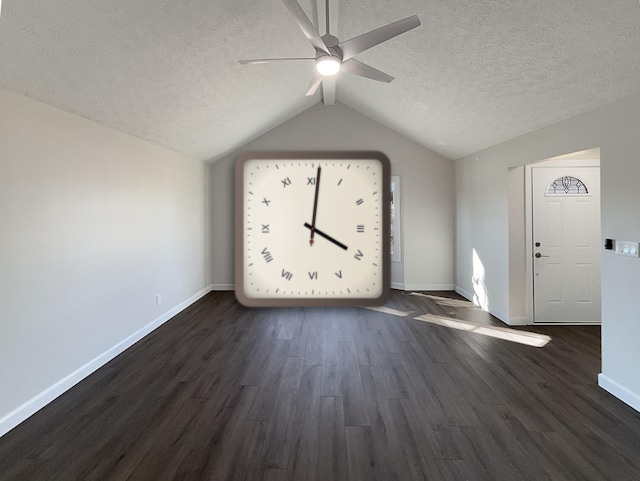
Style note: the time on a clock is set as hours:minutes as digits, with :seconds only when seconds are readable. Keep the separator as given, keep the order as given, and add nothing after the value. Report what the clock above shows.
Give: 4:01:01
